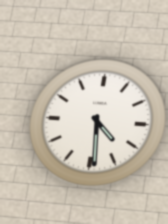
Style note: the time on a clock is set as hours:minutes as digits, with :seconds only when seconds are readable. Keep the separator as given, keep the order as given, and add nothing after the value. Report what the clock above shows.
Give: 4:29
